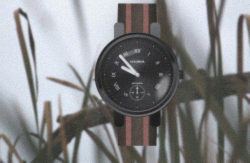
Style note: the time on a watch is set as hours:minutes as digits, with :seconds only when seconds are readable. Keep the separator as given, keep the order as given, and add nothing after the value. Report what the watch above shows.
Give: 9:53
